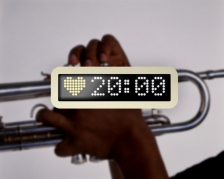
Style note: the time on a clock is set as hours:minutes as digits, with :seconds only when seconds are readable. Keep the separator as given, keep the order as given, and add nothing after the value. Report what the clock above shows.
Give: 20:00
